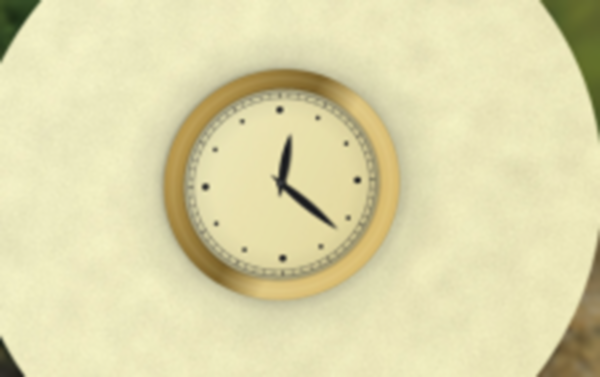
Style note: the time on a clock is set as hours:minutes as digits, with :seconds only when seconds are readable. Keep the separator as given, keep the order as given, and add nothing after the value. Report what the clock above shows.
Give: 12:22
